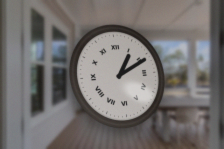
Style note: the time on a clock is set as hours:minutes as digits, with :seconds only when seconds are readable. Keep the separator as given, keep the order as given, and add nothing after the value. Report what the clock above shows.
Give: 1:11
